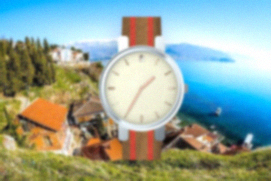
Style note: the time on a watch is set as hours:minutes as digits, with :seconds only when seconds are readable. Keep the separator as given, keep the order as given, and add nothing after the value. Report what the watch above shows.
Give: 1:35
